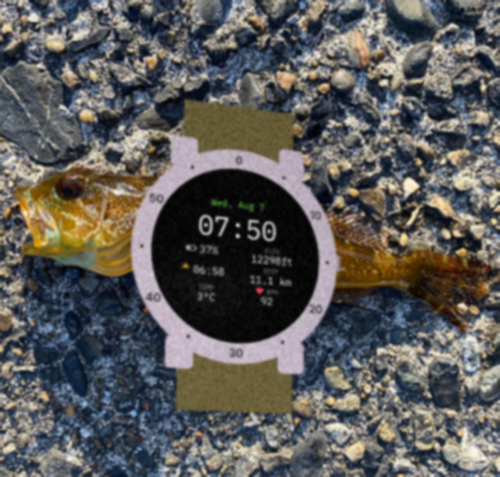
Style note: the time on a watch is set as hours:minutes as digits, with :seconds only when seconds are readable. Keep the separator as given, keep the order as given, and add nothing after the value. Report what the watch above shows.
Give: 7:50
